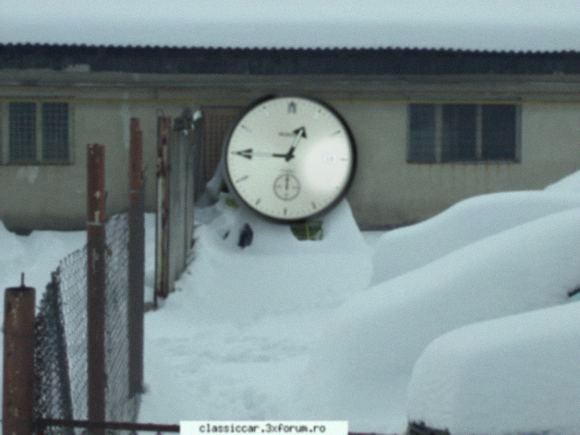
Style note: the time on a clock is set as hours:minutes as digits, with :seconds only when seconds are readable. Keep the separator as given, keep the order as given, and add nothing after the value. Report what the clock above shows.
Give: 12:45
